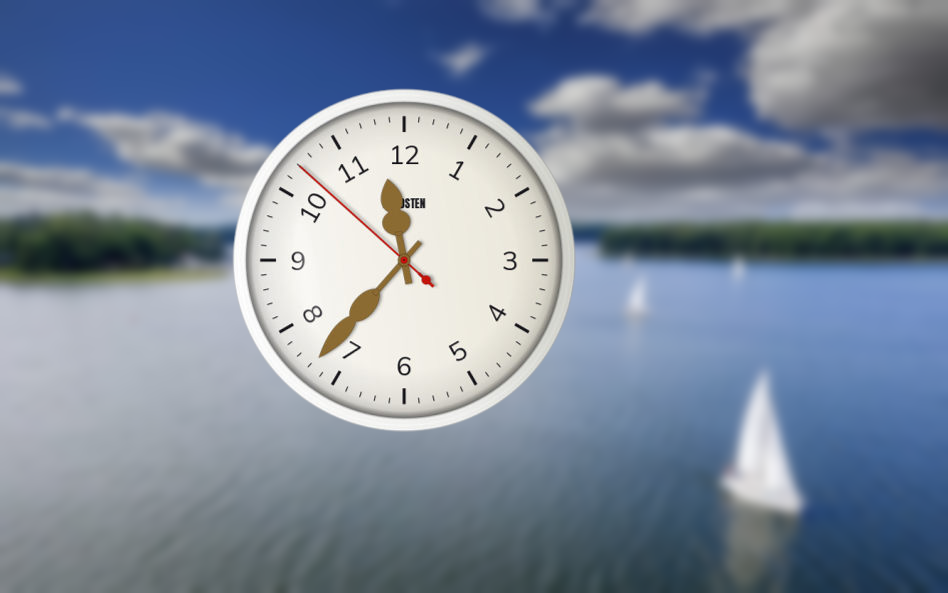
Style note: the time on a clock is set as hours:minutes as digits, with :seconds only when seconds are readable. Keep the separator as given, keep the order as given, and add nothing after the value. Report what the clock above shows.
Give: 11:36:52
